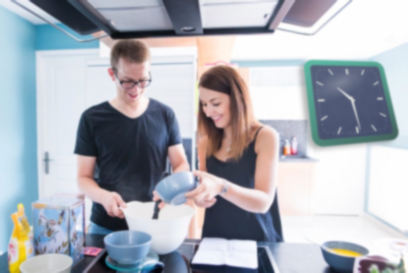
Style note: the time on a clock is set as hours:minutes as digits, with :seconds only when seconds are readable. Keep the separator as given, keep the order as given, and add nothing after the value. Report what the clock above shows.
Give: 10:29
